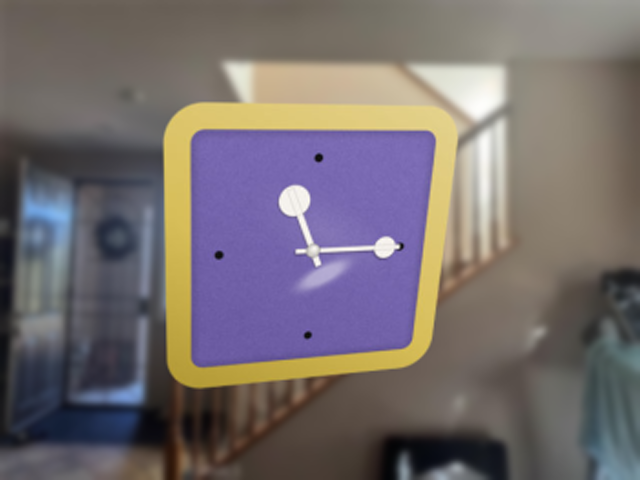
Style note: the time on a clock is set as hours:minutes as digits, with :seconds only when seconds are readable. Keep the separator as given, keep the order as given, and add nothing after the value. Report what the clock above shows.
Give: 11:15
